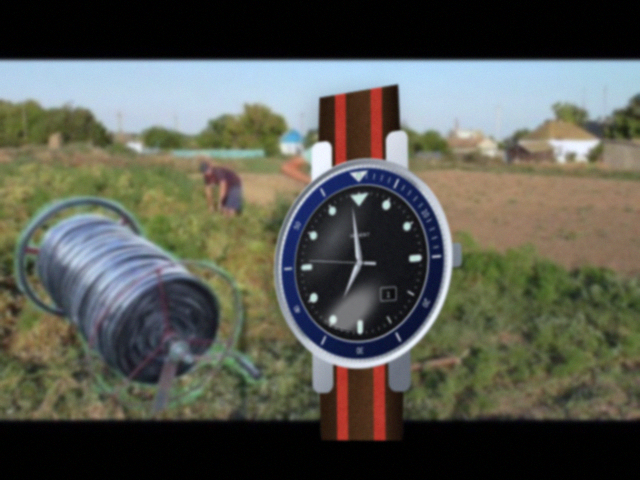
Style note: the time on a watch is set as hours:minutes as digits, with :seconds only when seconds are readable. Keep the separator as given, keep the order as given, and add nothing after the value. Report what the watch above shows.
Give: 6:58:46
